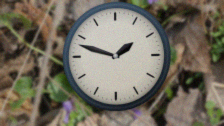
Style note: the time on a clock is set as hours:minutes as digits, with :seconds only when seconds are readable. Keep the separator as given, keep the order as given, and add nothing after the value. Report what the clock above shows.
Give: 1:48
